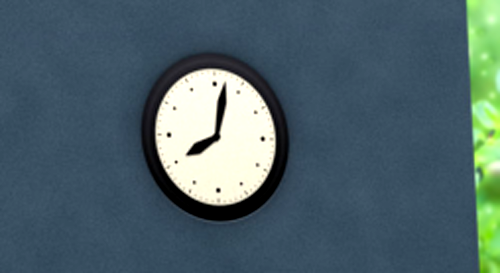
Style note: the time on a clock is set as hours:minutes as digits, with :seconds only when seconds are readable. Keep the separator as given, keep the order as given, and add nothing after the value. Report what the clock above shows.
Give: 8:02
